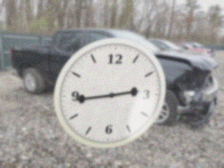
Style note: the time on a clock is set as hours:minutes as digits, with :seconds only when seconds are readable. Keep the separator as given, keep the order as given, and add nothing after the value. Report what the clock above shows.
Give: 2:44
